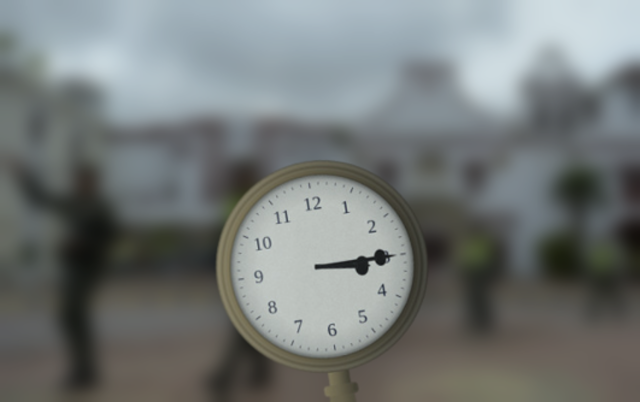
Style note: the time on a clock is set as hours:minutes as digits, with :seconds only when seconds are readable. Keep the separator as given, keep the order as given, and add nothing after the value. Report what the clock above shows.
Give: 3:15
